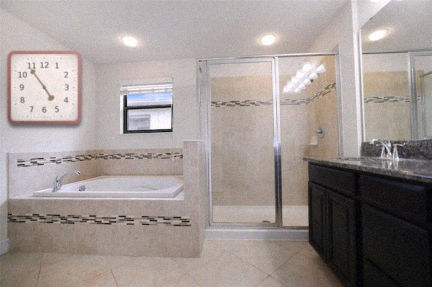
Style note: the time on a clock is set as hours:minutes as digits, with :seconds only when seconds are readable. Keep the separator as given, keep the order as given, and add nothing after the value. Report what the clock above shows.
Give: 4:54
